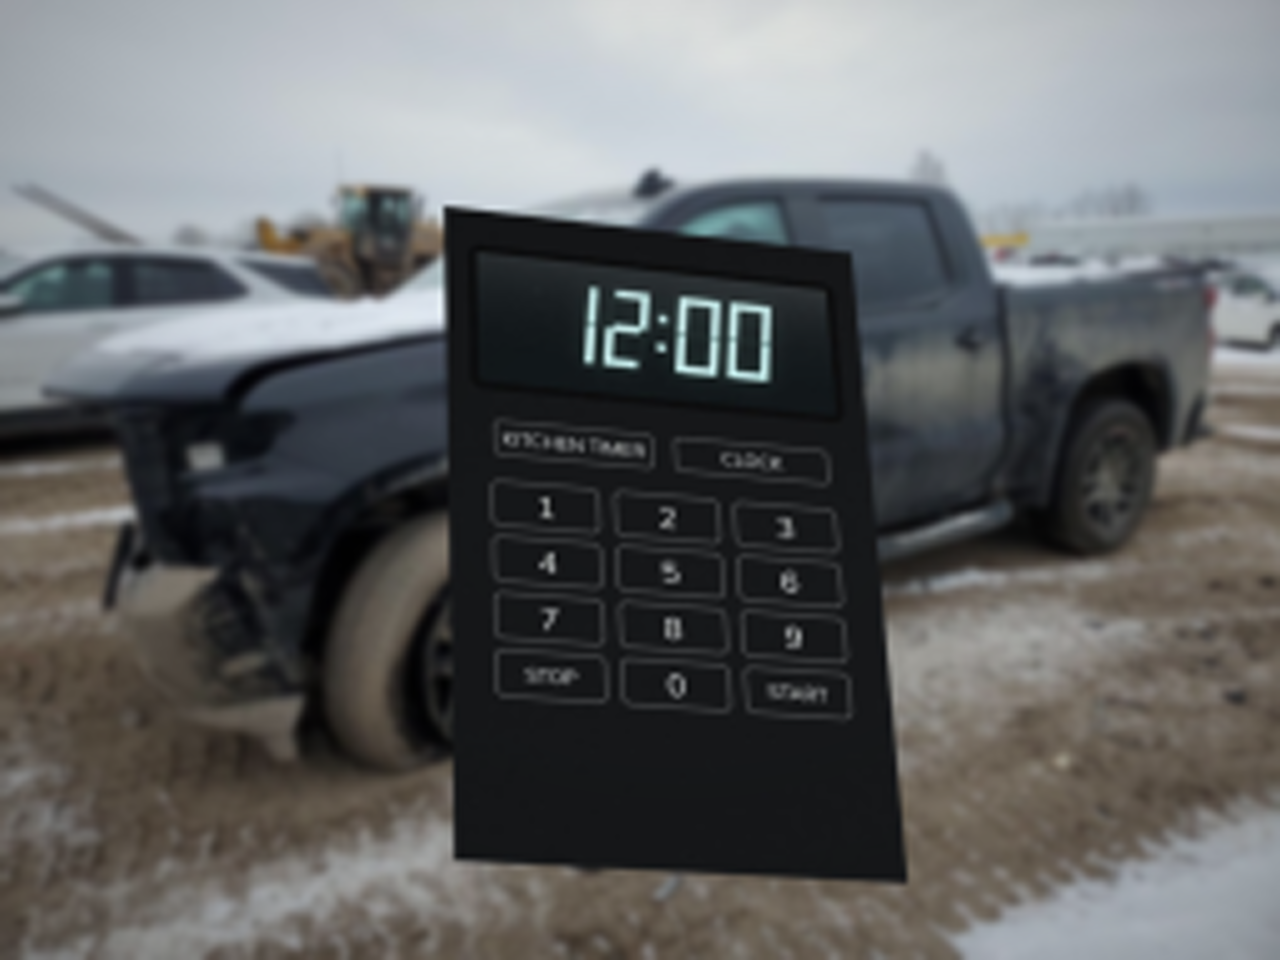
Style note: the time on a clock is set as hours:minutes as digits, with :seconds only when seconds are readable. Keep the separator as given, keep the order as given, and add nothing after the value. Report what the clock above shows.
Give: 12:00
